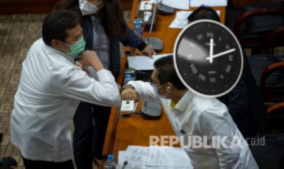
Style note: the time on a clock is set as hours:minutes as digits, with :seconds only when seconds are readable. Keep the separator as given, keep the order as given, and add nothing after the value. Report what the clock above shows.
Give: 12:12
